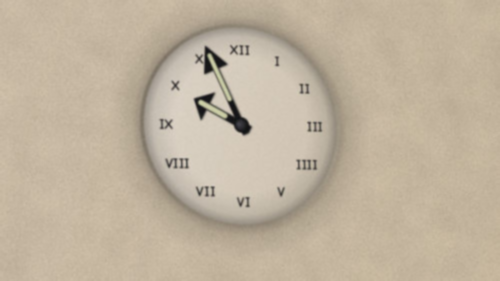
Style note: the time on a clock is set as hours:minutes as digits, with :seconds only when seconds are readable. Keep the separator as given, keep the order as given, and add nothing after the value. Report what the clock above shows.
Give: 9:56
